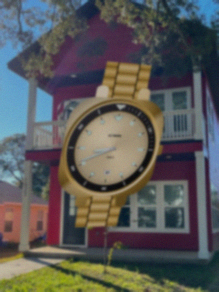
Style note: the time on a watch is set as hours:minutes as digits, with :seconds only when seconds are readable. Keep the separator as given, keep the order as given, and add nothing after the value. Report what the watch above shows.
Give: 8:41
